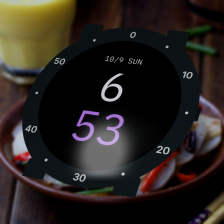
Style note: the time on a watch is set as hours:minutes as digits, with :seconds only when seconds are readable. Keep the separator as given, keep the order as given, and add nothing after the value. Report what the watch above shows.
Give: 6:53
